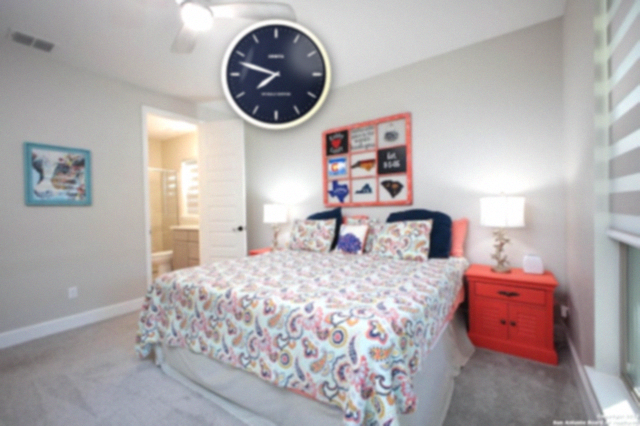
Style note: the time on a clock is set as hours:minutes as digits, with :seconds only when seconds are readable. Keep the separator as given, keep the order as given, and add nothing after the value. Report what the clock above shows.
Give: 7:48
